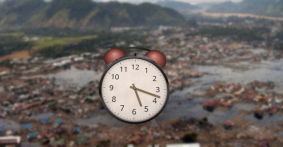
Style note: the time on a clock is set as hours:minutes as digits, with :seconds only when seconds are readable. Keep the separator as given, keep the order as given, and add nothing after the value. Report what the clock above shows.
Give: 5:18
